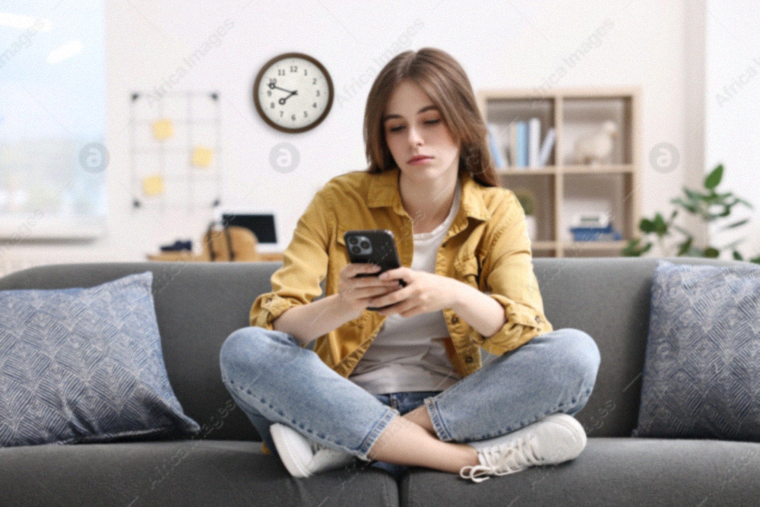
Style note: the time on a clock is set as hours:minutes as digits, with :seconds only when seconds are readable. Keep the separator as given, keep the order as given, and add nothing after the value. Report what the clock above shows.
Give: 7:48
